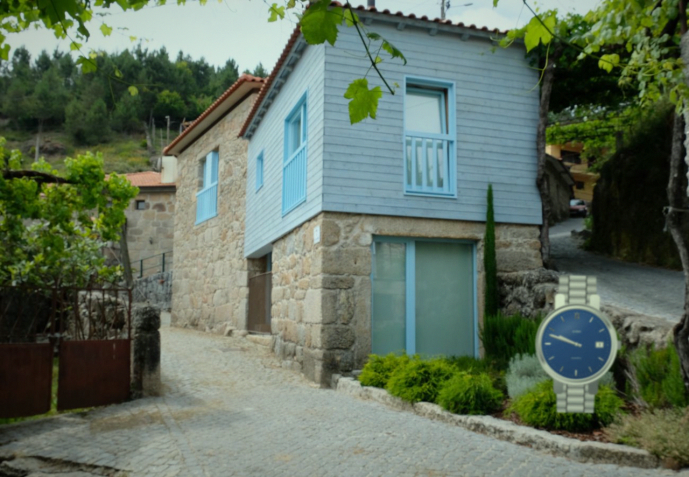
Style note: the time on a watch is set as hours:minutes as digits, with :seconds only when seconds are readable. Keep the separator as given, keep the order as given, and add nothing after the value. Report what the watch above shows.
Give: 9:48
